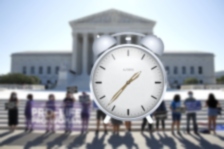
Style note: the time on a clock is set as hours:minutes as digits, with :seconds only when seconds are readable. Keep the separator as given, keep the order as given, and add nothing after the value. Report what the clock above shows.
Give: 1:37
